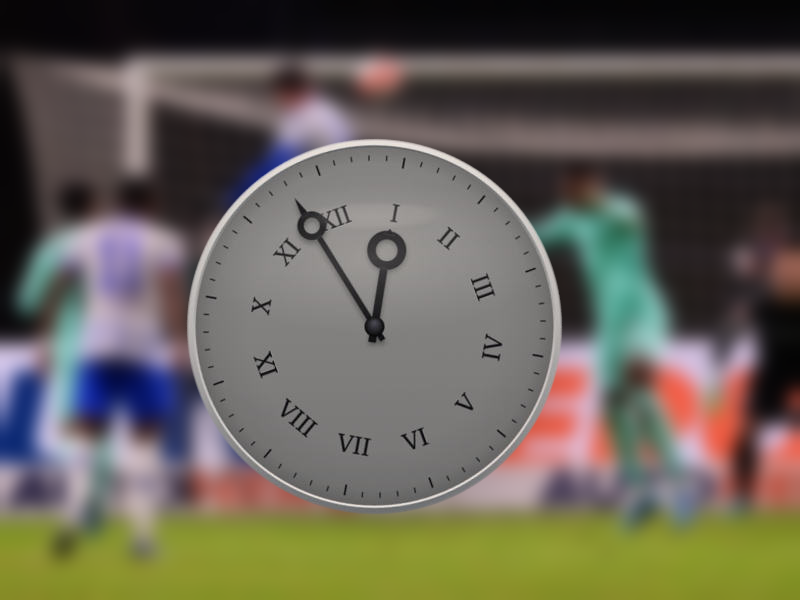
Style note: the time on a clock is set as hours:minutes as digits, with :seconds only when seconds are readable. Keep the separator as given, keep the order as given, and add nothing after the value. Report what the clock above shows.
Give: 12:58
